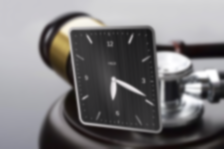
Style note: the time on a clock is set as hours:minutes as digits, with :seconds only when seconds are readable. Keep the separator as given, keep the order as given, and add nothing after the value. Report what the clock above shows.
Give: 6:19
